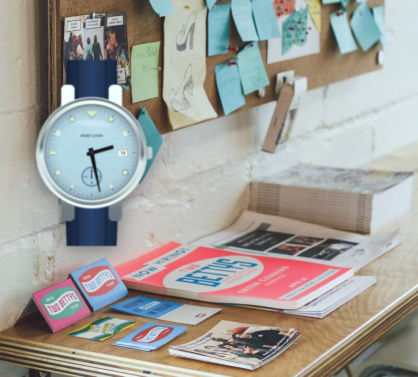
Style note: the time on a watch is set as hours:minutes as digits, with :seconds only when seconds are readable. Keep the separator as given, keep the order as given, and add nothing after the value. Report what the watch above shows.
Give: 2:28
